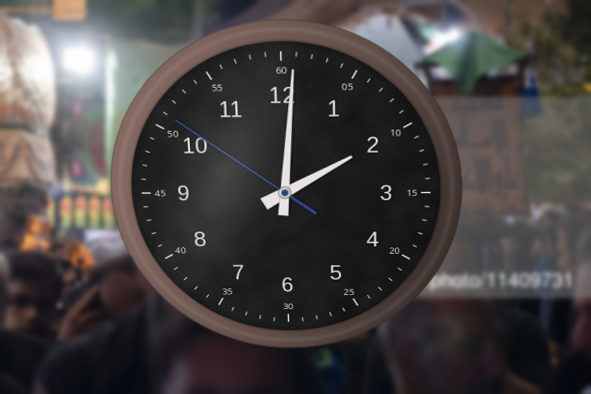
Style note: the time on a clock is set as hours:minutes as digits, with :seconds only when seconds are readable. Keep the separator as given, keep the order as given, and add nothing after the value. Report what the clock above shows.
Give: 2:00:51
